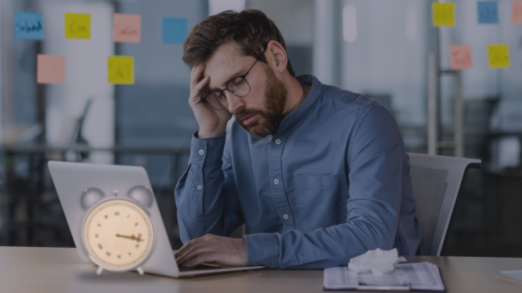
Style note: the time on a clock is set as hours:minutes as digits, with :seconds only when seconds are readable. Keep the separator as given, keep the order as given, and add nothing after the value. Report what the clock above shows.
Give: 3:17
